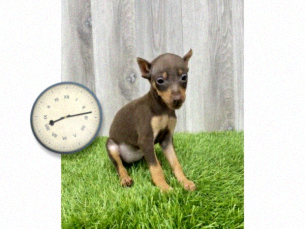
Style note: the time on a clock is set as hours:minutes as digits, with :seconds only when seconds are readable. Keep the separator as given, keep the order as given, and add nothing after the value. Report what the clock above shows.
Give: 8:13
